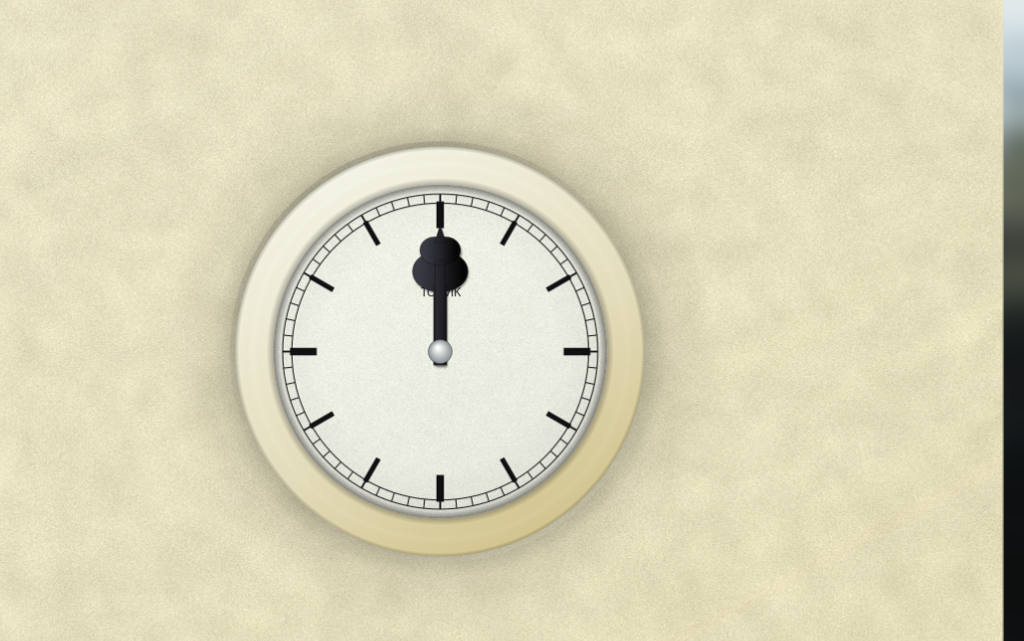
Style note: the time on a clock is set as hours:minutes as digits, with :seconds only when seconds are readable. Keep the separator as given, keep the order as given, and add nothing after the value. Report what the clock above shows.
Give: 12:00
